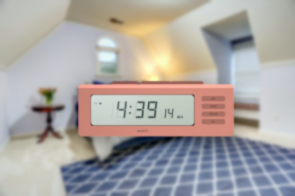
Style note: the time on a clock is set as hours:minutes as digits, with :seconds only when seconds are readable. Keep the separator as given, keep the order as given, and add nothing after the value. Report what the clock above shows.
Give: 4:39:14
